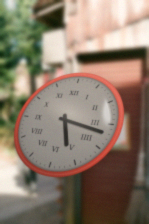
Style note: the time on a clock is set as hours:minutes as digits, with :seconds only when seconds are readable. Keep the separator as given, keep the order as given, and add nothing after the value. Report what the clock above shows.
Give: 5:17
